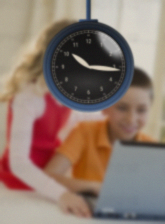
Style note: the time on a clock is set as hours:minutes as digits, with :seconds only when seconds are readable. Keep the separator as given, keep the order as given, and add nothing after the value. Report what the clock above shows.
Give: 10:16
